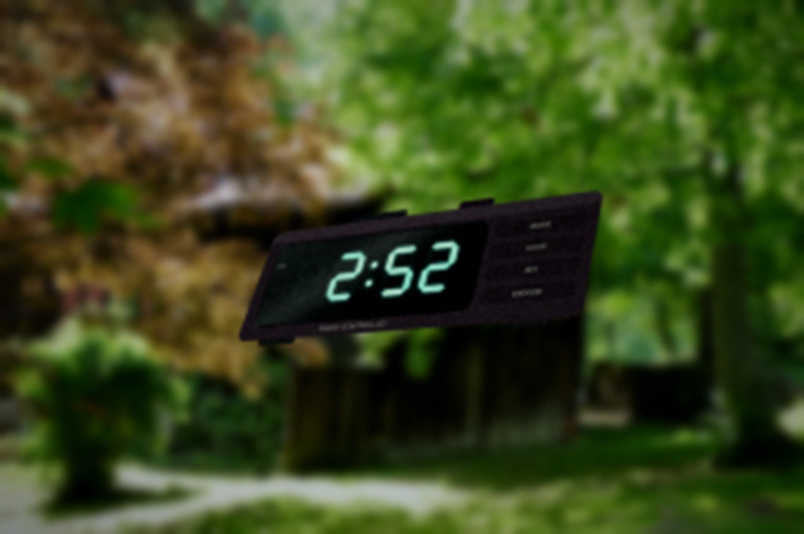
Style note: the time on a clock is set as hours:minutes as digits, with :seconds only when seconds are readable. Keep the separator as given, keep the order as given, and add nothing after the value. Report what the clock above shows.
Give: 2:52
